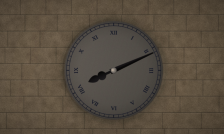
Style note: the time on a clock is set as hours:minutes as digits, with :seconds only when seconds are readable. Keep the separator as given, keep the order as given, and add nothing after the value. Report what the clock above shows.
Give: 8:11
